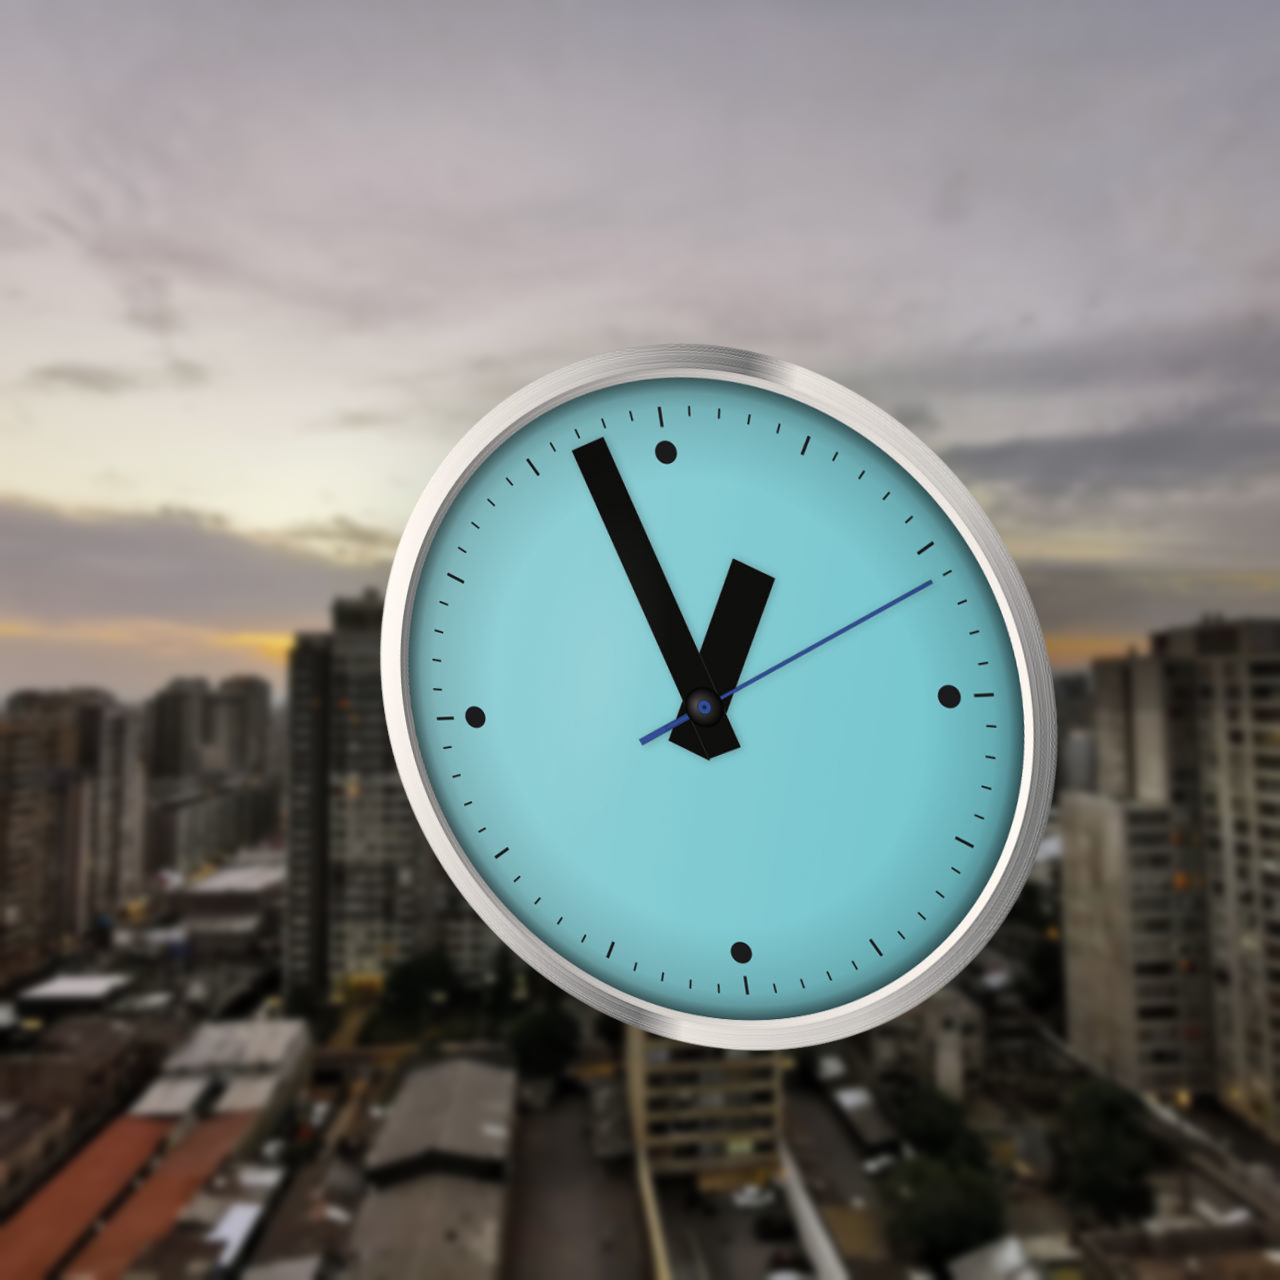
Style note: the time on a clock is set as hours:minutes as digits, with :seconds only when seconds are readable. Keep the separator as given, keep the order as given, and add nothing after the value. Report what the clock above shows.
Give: 12:57:11
